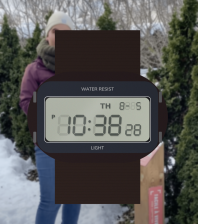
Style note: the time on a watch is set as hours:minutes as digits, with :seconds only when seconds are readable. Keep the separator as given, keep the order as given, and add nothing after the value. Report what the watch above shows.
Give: 10:38:28
